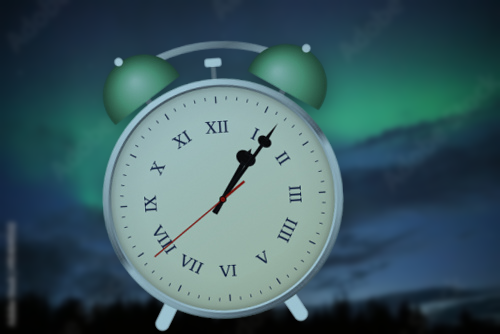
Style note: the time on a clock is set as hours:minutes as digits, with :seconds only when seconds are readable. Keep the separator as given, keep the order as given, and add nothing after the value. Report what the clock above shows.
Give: 1:06:39
